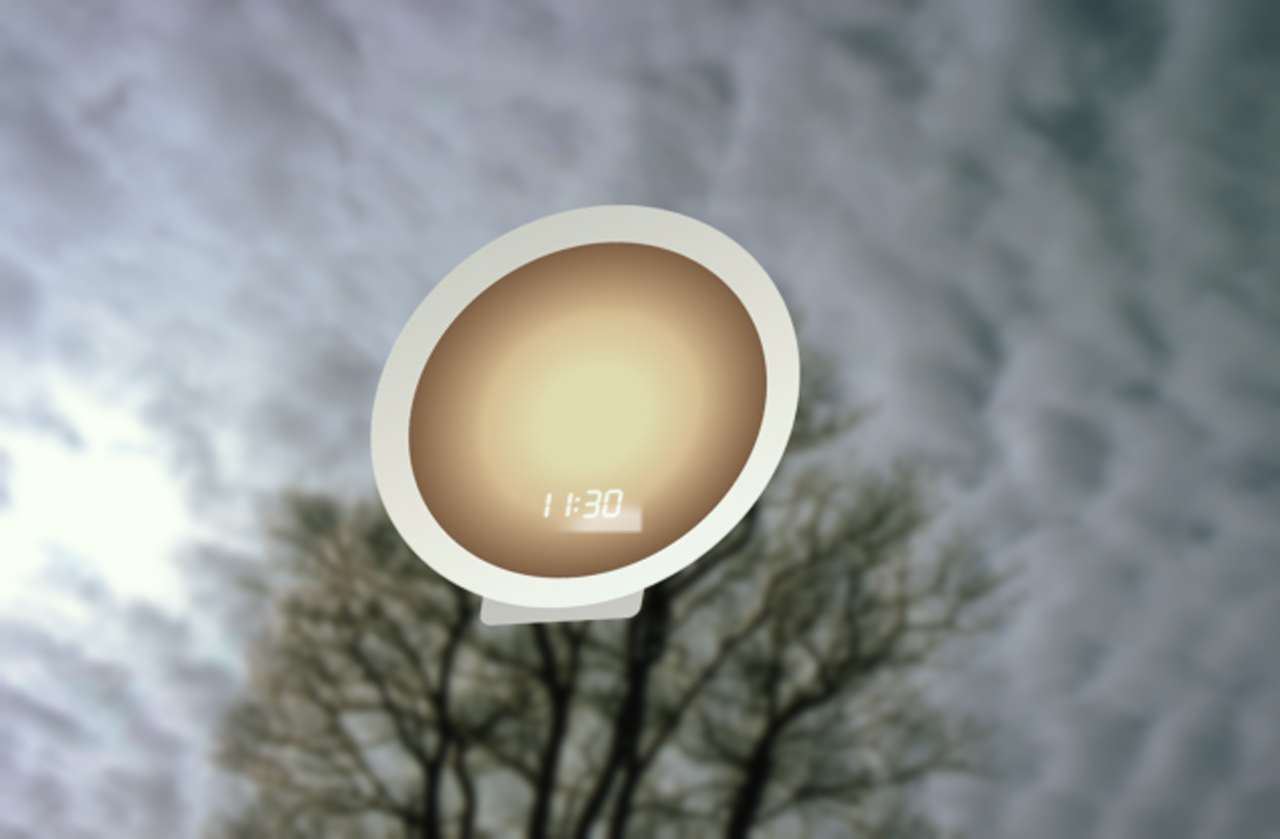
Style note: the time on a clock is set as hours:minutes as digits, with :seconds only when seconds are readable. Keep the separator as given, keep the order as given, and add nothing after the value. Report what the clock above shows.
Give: 11:30
